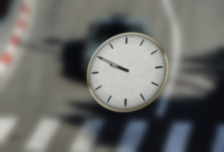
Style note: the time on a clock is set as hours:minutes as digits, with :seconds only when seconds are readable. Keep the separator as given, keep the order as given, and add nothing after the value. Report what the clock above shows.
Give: 9:50
